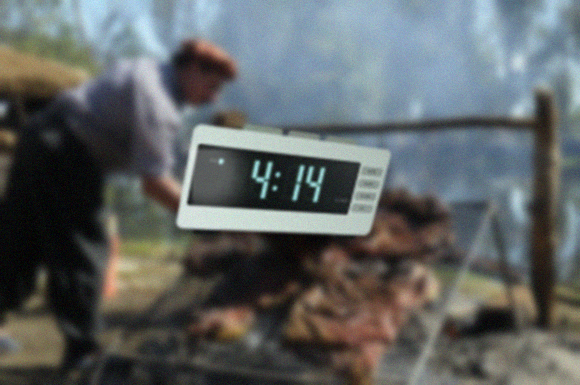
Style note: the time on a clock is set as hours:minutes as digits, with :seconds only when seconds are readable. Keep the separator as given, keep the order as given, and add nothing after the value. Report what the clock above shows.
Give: 4:14
